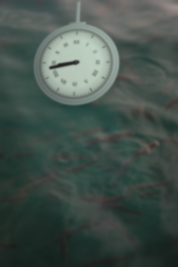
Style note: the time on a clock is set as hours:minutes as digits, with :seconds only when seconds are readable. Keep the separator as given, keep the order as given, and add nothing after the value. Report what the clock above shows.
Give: 8:43
